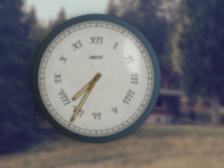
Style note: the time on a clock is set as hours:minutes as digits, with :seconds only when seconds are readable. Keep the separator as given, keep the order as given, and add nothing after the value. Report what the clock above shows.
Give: 7:35
